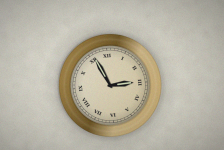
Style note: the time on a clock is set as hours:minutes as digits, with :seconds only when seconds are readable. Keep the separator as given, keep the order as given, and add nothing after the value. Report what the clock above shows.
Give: 2:56
